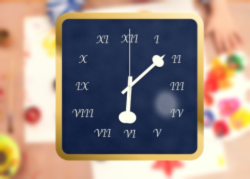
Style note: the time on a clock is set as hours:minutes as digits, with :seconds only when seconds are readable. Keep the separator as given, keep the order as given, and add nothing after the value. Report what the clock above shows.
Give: 6:08:00
